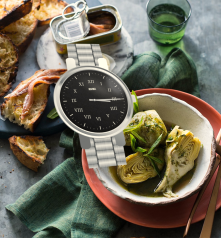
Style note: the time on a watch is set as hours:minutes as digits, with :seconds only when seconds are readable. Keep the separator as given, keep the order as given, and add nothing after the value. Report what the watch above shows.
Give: 3:15
